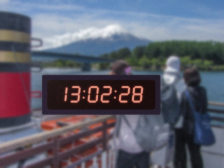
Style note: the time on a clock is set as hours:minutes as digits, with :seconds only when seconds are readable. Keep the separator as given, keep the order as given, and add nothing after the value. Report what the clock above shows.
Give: 13:02:28
